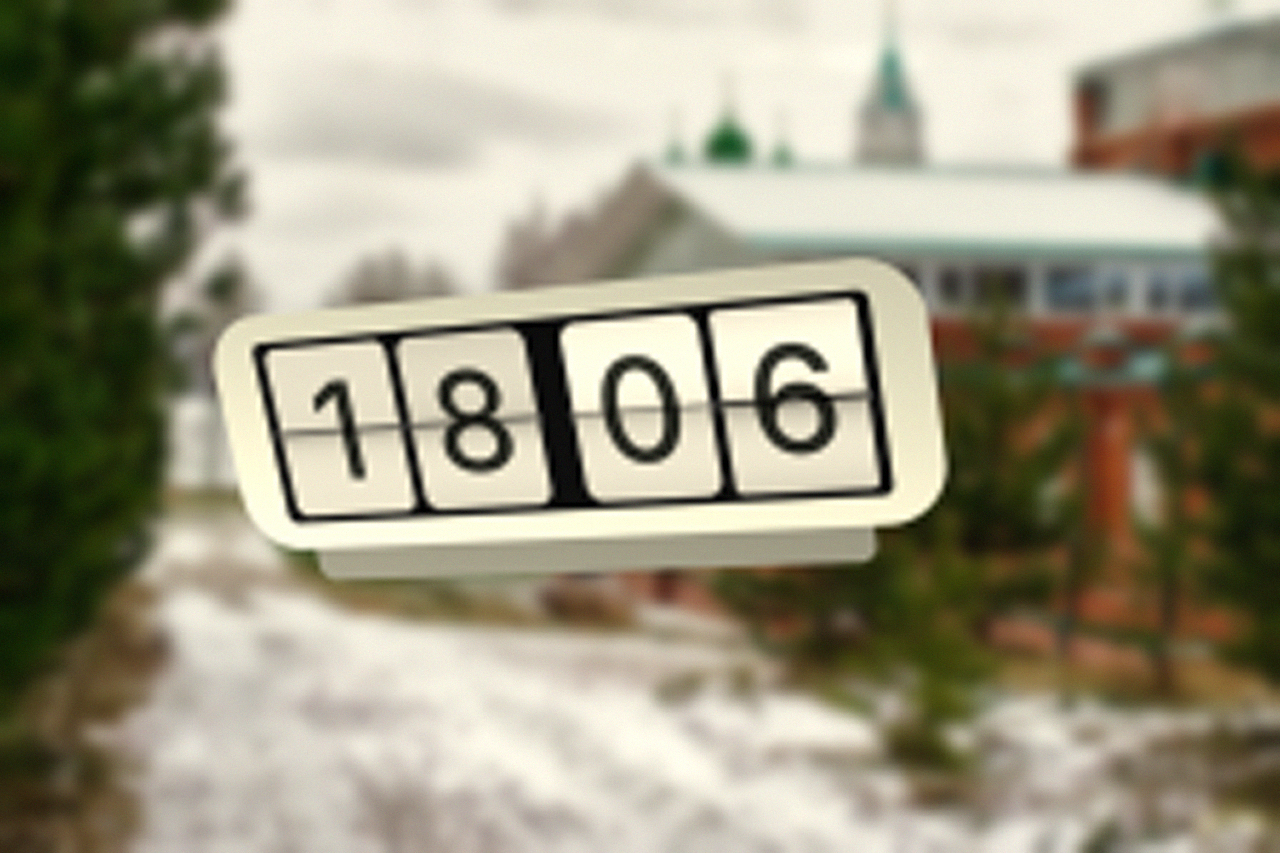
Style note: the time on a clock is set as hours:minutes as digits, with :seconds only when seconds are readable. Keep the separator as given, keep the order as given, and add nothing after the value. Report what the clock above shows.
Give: 18:06
